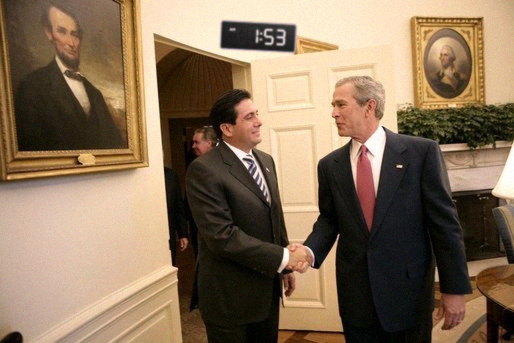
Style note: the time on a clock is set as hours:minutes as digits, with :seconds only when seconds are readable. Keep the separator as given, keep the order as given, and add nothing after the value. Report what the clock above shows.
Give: 1:53
